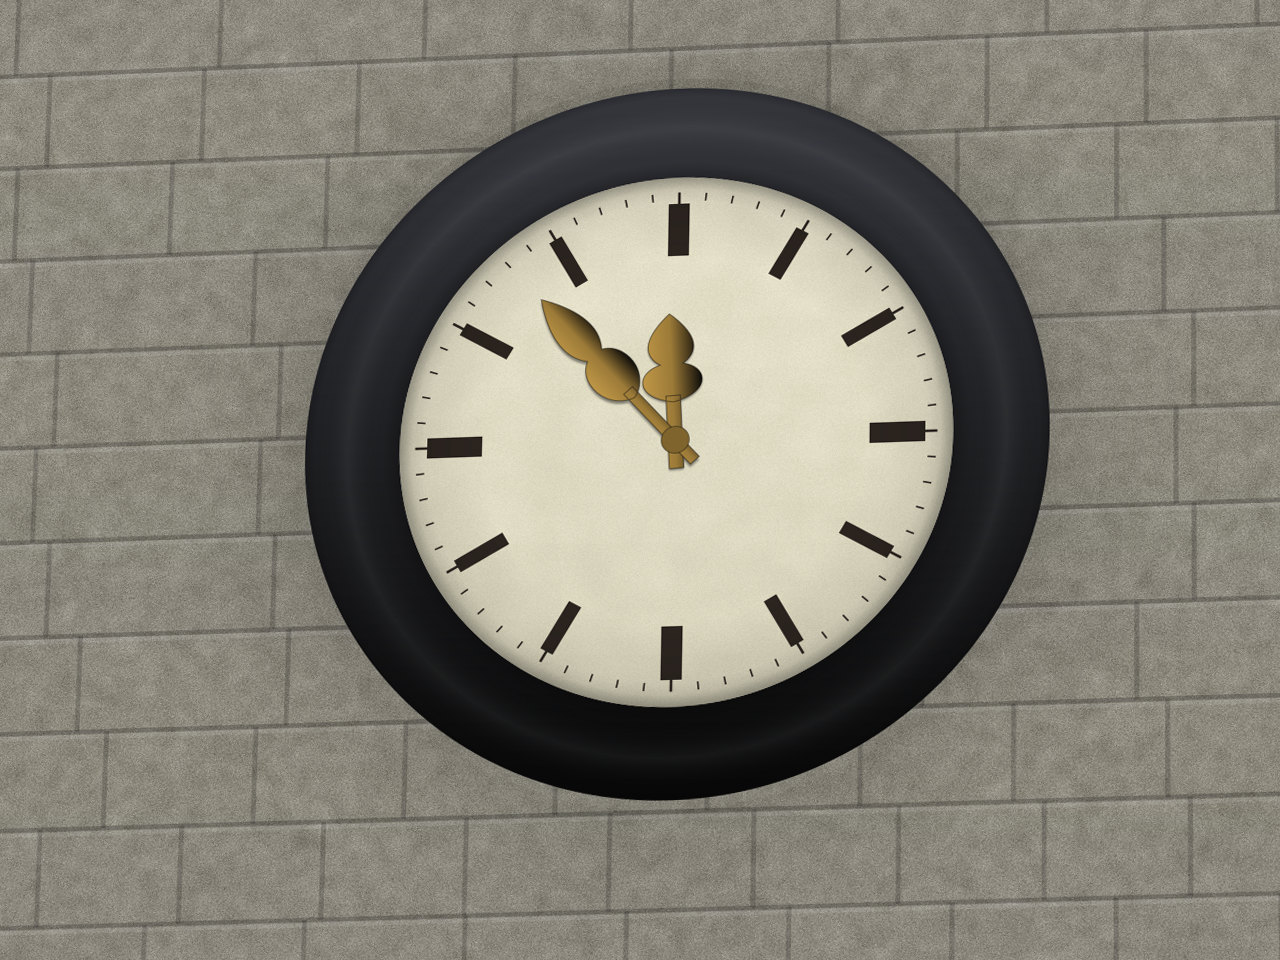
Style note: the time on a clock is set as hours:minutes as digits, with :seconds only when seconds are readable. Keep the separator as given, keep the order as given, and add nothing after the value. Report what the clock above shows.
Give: 11:53
